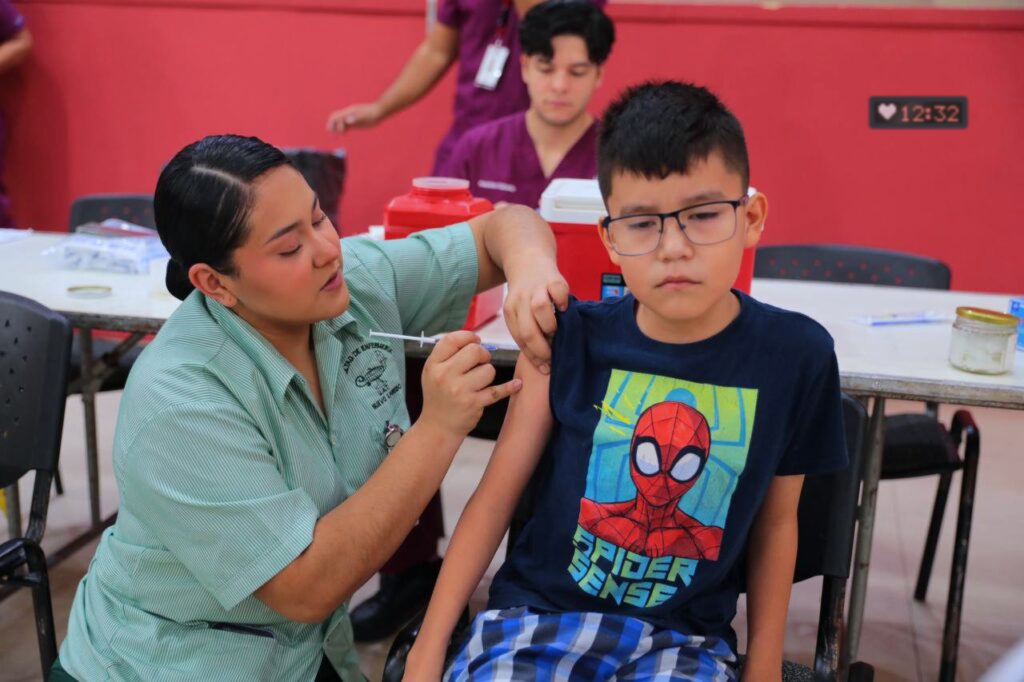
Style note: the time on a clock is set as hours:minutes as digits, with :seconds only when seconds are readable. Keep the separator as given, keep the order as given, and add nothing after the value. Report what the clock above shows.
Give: 12:32
